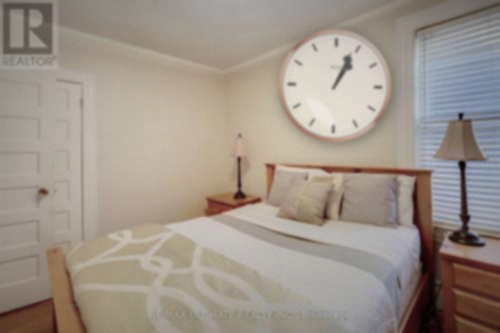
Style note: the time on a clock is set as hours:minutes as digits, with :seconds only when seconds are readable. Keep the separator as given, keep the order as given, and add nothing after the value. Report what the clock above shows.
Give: 1:04
